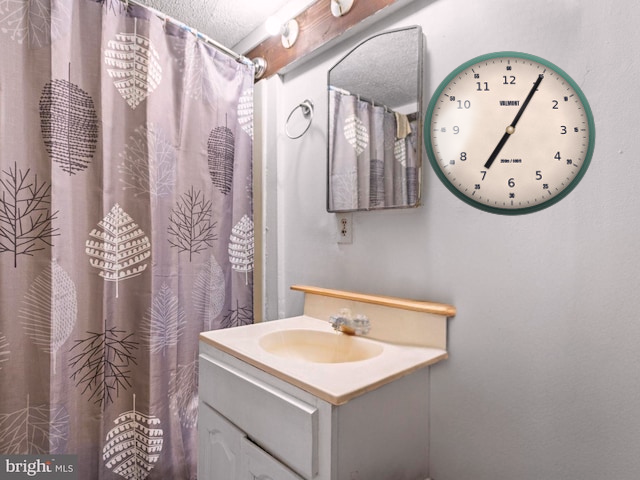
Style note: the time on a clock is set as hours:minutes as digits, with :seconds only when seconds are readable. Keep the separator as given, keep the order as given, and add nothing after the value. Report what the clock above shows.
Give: 7:05
